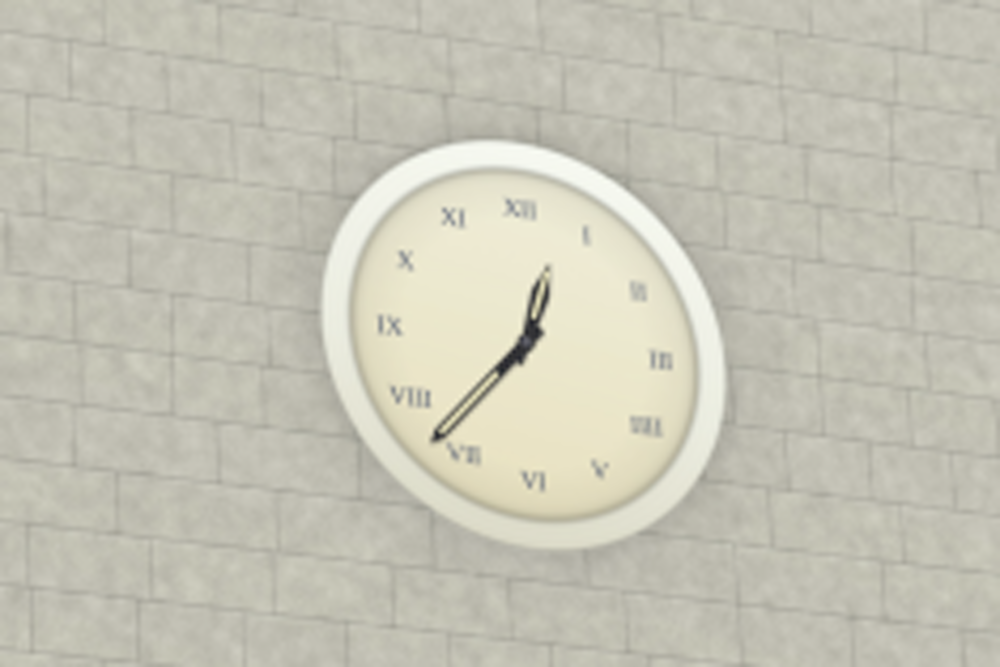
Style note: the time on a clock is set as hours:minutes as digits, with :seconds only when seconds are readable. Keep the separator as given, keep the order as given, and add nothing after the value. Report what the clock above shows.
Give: 12:37
